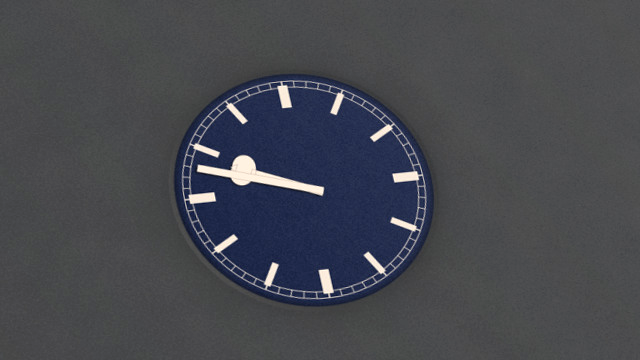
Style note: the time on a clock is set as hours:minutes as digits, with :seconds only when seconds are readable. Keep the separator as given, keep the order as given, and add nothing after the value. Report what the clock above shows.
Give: 9:48
